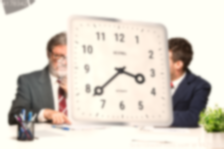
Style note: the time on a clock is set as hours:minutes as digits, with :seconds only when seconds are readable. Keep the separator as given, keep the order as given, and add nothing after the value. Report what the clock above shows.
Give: 3:38
